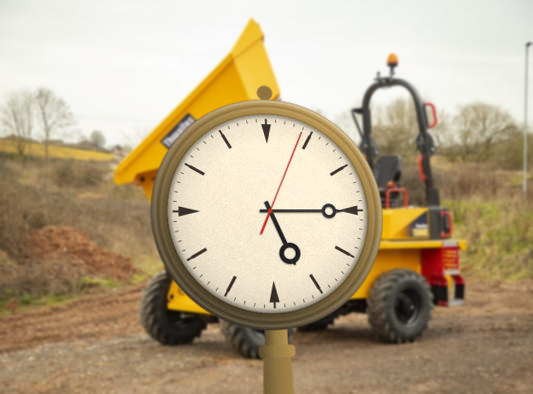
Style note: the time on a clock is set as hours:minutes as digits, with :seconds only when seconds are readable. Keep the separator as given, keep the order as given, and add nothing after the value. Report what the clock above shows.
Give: 5:15:04
